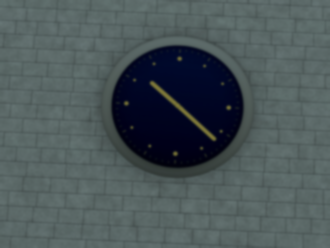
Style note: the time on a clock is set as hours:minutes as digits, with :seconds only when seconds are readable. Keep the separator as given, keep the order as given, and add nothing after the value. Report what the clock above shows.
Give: 10:22
